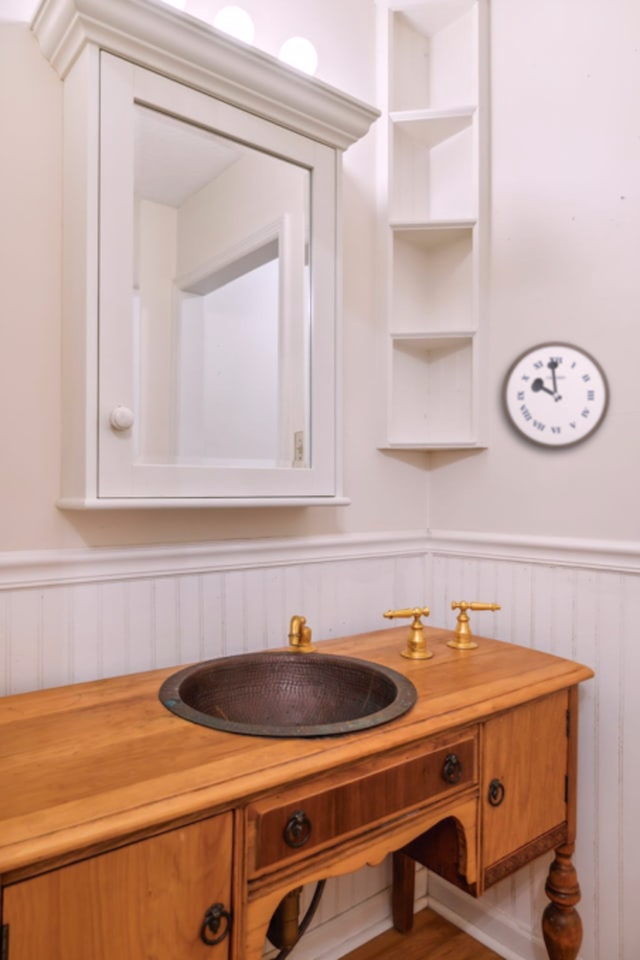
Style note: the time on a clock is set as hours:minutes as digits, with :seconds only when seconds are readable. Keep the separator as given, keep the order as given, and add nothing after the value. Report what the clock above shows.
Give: 9:59
